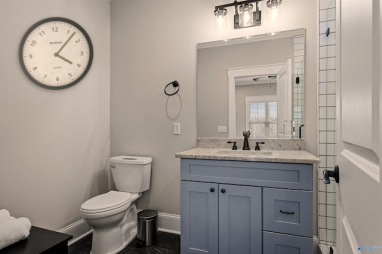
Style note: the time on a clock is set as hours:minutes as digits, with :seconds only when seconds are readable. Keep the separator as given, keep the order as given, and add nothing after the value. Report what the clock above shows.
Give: 4:07
